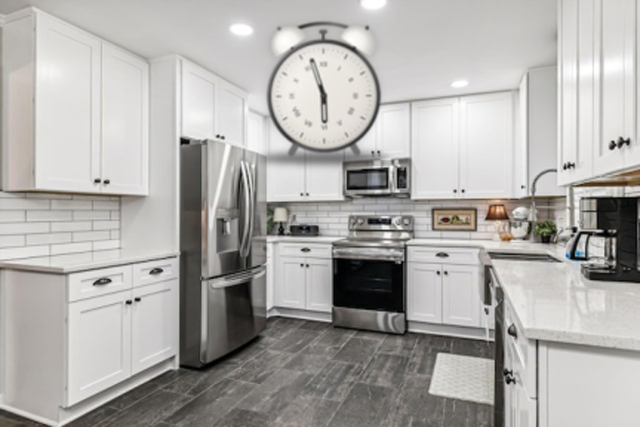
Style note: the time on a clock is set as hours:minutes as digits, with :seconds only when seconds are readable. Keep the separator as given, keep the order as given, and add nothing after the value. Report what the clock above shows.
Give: 5:57
